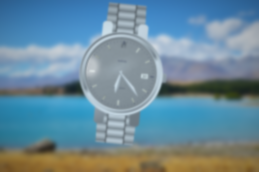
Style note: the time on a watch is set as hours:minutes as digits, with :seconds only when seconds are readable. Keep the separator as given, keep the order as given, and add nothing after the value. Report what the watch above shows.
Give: 6:23
